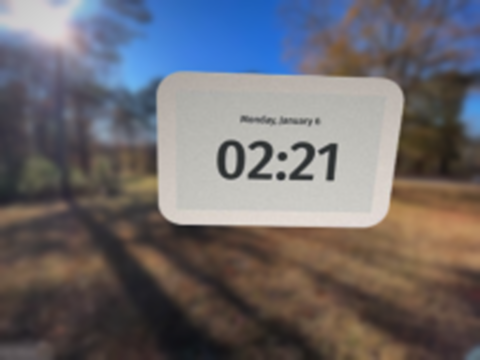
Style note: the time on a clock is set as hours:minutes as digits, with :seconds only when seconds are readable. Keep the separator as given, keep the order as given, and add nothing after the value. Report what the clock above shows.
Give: 2:21
